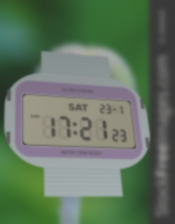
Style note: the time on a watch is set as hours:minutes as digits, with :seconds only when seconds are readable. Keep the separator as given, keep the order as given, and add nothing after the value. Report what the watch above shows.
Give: 17:21:23
